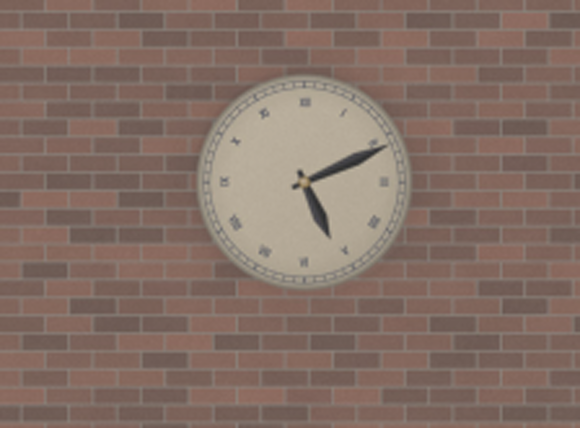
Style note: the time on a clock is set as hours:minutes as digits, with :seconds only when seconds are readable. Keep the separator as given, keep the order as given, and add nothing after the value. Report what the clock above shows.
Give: 5:11
